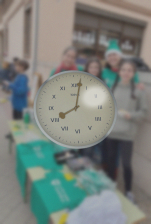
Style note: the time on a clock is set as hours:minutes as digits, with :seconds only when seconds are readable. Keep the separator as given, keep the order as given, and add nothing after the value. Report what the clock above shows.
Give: 8:02
